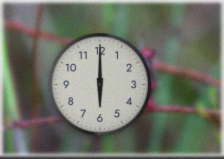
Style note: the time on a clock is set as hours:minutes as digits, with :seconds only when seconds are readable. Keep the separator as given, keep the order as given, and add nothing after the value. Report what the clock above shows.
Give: 6:00
